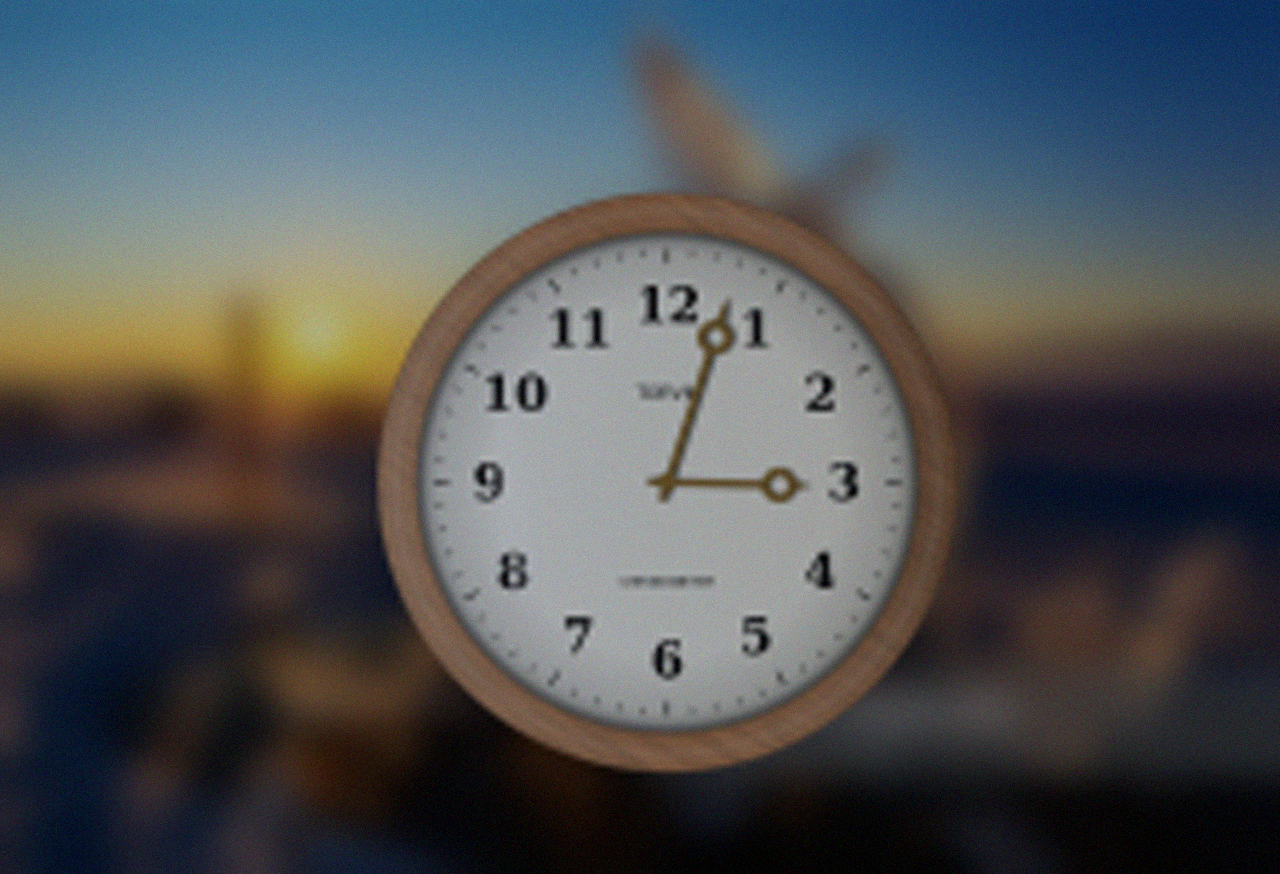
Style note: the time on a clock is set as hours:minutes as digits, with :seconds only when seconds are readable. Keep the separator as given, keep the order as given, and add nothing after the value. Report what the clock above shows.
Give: 3:03
